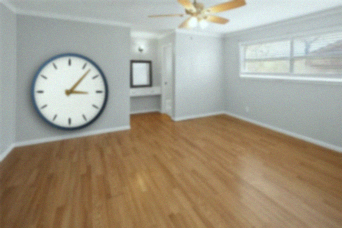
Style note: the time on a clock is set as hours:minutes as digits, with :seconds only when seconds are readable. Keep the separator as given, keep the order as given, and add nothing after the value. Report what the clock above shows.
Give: 3:07
